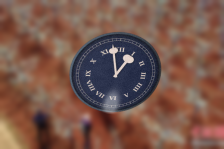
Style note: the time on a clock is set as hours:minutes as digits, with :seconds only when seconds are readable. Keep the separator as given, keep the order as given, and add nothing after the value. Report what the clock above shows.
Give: 12:58
